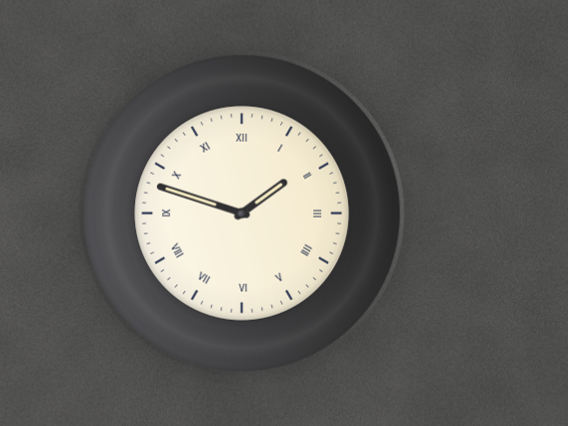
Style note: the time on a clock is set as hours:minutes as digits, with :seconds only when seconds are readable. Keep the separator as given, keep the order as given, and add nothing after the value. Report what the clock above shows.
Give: 1:48
